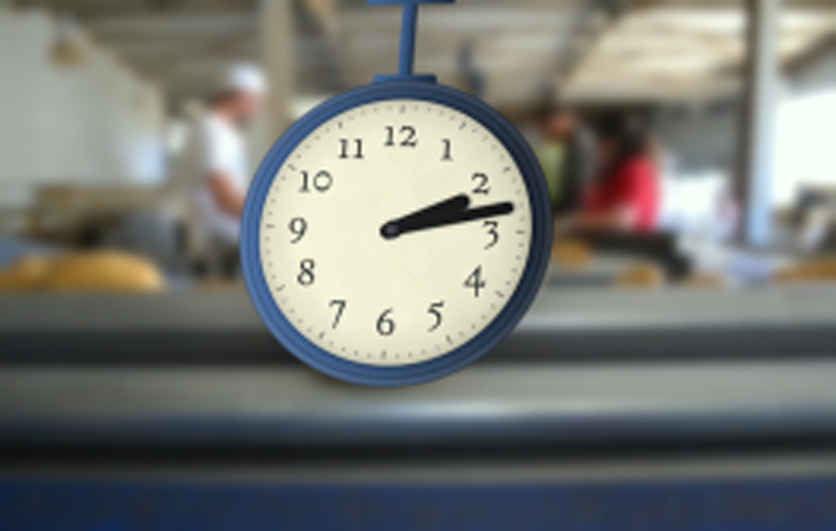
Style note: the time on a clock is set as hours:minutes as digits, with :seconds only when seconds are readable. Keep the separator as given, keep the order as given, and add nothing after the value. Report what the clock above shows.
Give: 2:13
